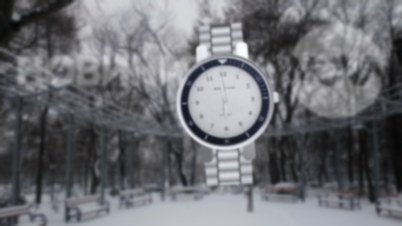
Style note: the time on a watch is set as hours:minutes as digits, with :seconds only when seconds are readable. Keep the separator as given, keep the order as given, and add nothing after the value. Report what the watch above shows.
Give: 5:59
